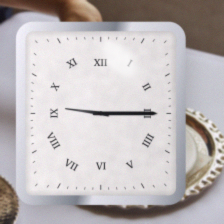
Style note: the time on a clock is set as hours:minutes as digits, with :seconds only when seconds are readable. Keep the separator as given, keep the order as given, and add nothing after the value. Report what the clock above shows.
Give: 9:15
